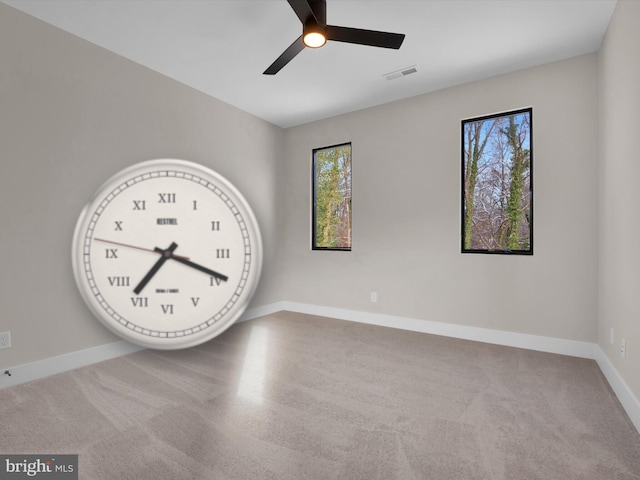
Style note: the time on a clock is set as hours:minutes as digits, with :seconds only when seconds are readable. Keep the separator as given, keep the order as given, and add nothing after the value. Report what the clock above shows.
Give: 7:18:47
